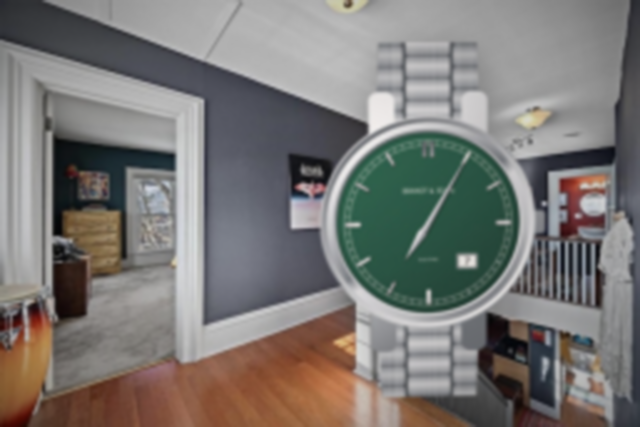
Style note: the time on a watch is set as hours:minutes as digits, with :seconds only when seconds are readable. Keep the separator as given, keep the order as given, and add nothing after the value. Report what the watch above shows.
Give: 7:05
